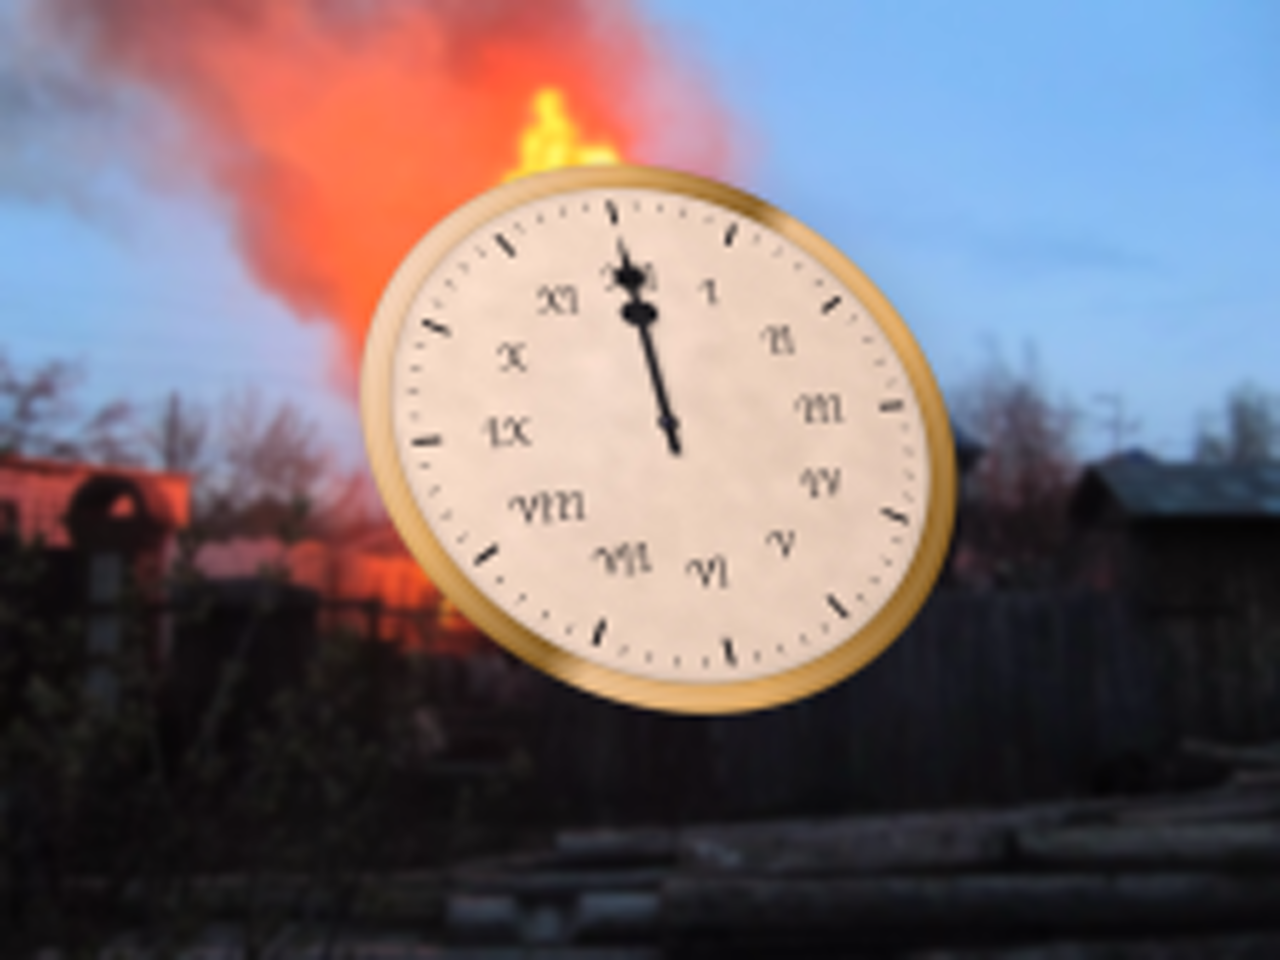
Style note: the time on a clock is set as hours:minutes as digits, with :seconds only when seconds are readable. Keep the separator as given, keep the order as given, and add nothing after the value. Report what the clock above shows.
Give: 12:00
